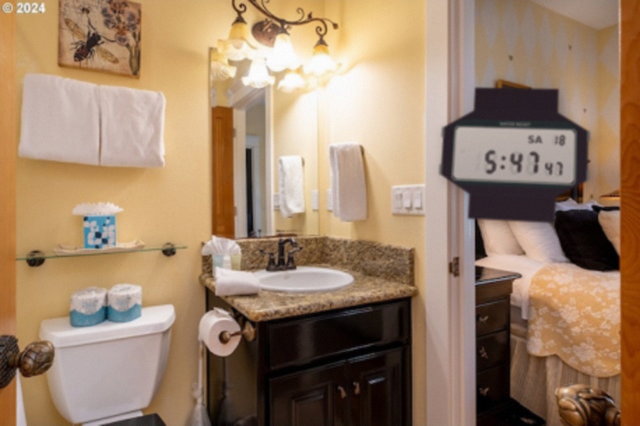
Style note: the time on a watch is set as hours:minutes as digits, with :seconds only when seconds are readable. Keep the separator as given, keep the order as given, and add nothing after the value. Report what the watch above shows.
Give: 5:47:47
